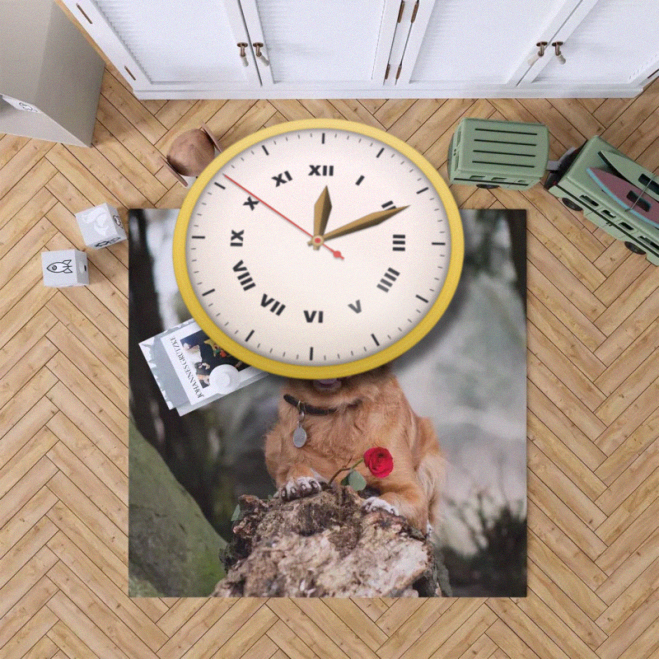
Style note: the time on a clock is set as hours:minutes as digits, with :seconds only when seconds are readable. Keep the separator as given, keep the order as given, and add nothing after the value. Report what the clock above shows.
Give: 12:10:51
